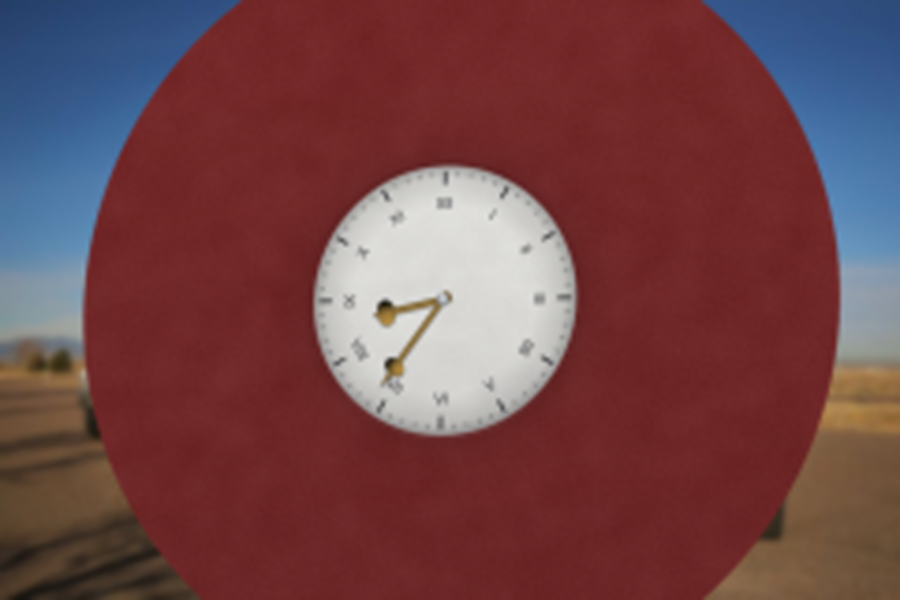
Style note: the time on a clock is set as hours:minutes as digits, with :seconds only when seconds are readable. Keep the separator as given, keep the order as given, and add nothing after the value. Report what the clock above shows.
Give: 8:36
